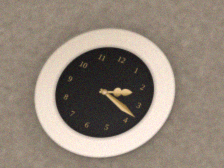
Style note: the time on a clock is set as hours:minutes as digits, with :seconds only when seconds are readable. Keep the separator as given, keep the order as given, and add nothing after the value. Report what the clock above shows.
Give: 2:18
